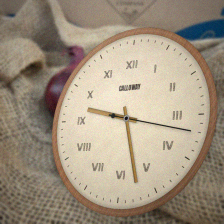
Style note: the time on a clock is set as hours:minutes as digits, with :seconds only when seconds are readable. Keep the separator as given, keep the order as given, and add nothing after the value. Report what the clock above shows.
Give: 9:27:17
